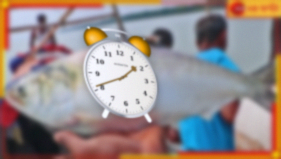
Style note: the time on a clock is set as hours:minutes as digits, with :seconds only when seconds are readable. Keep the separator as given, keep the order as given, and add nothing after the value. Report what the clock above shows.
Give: 1:41
